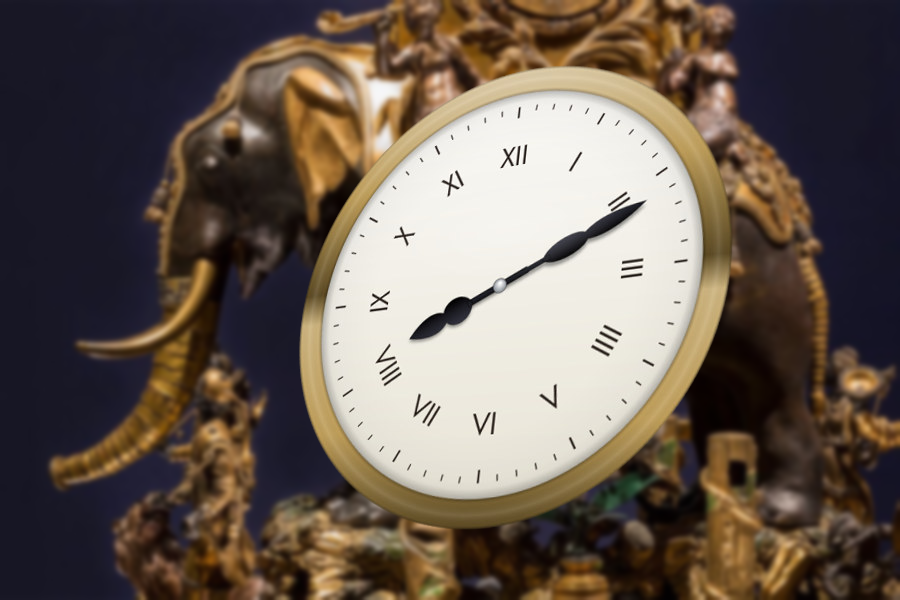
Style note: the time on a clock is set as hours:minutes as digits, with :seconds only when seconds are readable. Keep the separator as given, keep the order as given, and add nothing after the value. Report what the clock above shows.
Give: 8:11
